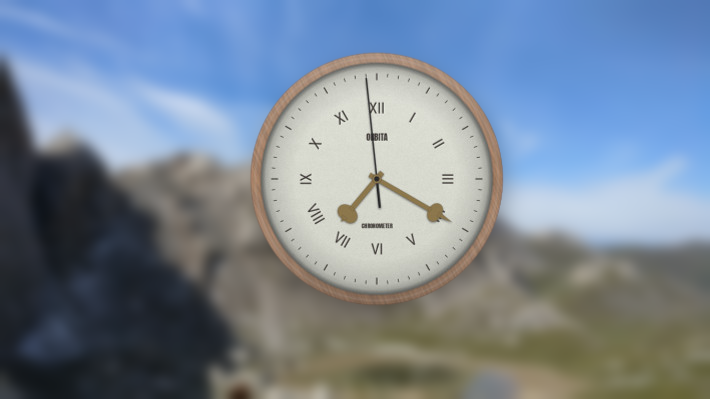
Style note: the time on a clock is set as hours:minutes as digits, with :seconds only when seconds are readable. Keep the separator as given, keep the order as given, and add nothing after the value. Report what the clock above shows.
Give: 7:19:59
